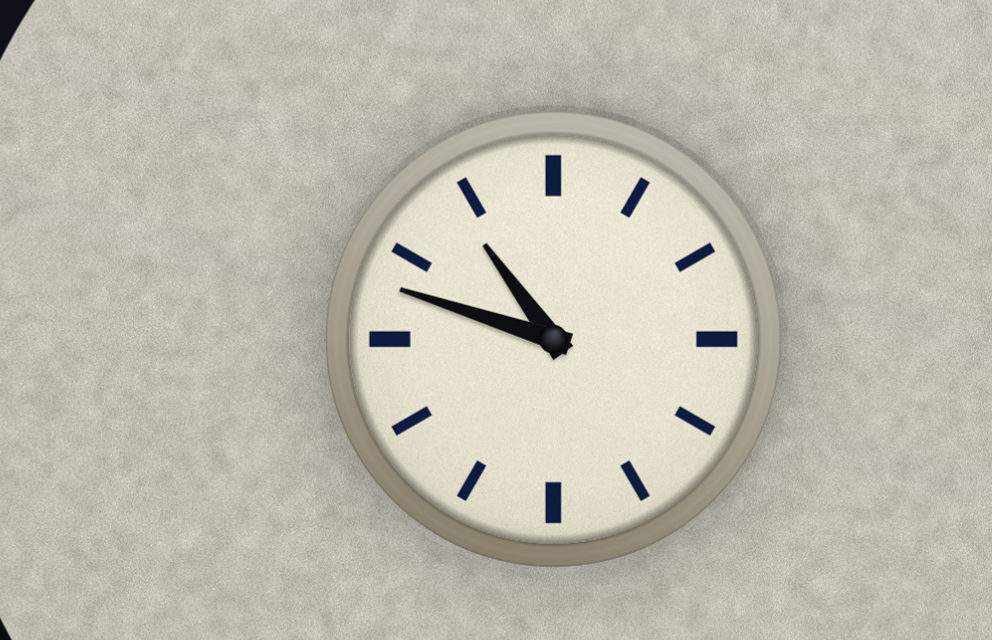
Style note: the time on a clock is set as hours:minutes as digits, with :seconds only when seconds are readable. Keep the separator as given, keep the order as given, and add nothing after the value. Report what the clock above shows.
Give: 10:48
